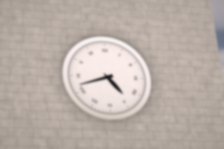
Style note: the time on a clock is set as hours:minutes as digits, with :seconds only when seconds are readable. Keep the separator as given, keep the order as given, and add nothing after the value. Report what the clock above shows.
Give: 4:42
